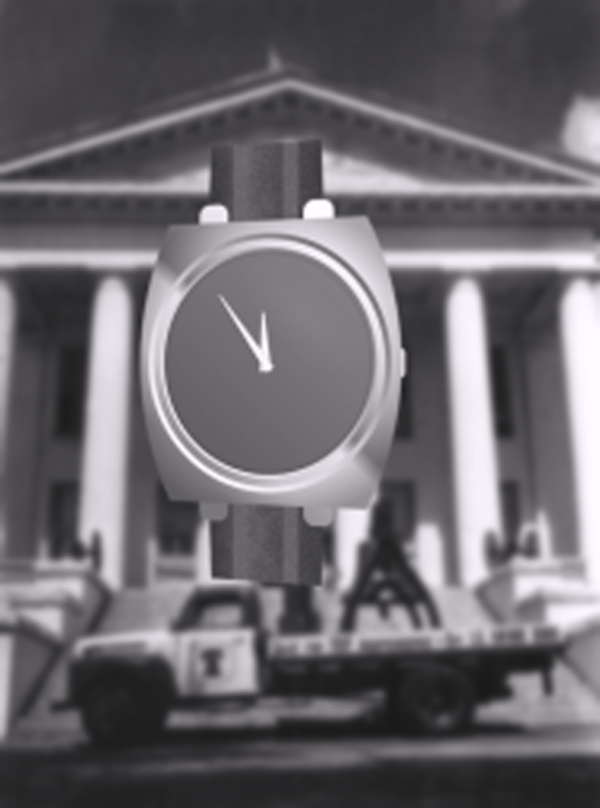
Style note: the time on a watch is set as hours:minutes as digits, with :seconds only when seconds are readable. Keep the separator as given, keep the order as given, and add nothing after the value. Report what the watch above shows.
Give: 11:54
